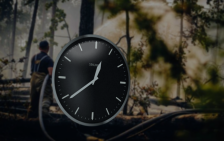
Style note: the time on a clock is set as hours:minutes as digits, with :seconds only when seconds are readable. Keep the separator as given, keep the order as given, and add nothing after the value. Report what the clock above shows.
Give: 12:39
